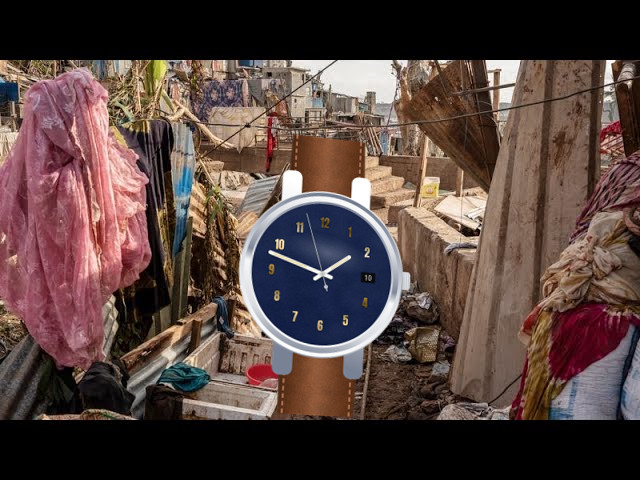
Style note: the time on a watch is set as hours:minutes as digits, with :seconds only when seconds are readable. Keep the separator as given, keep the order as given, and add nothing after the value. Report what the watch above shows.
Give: 1:47:57
